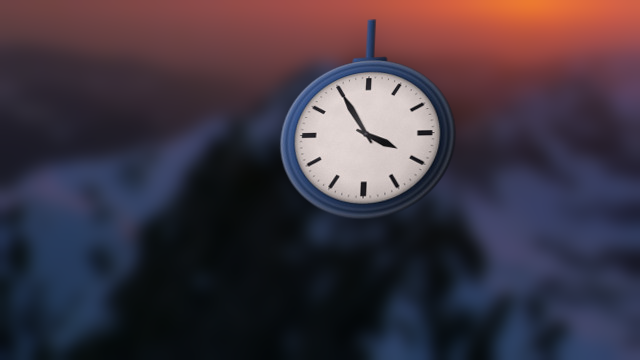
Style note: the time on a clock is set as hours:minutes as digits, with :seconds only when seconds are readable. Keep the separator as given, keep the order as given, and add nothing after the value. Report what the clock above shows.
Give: 3:55
